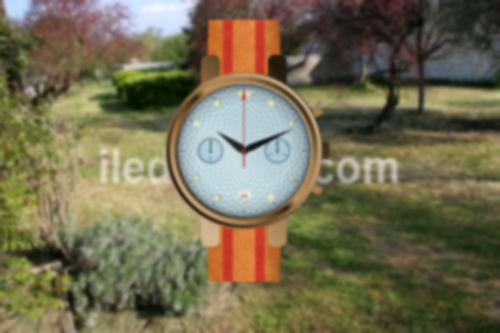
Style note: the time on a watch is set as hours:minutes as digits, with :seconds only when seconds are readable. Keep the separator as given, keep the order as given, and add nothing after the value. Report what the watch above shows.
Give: 10:11
